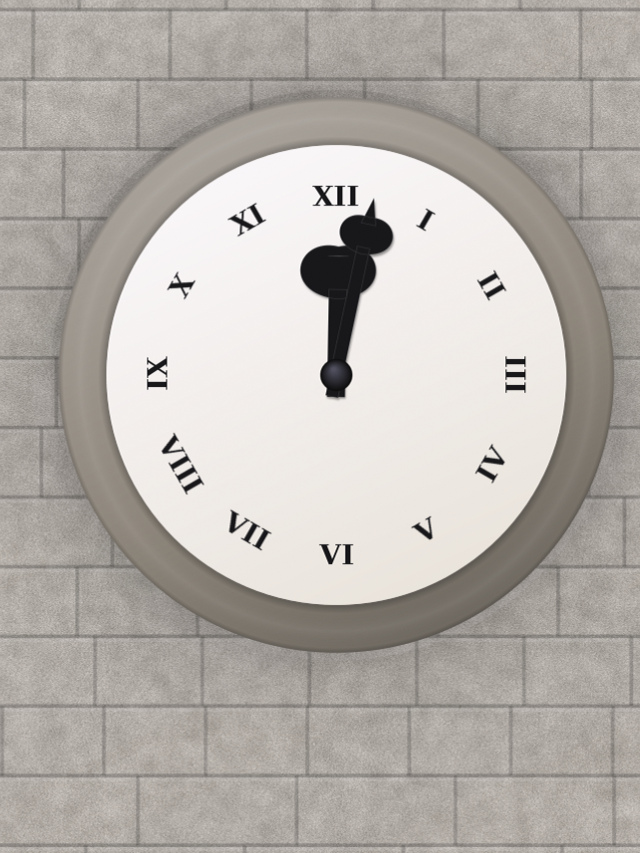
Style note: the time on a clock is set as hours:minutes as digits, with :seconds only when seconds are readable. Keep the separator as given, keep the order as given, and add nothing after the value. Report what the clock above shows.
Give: 12:02
